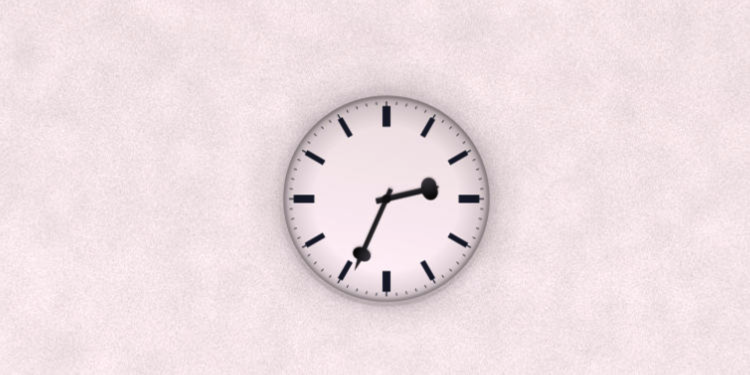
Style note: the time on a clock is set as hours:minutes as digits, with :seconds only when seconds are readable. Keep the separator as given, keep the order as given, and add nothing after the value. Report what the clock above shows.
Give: 2:34
